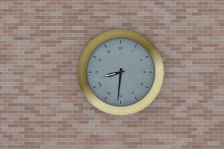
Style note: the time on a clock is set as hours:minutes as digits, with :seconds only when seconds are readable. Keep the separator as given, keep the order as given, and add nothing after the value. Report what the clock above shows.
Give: 8:31
